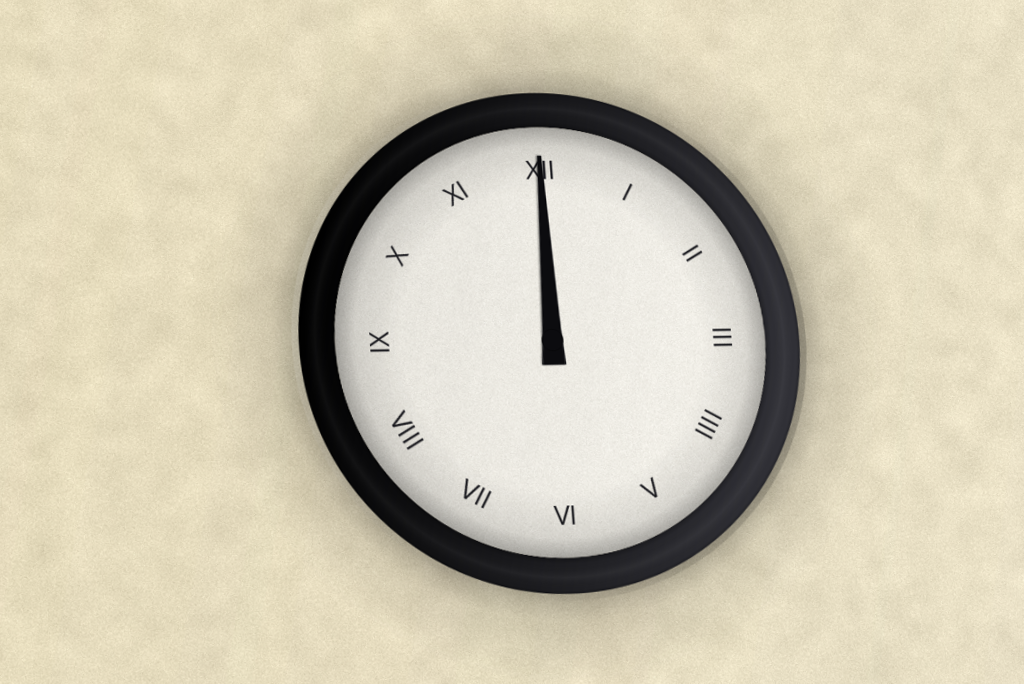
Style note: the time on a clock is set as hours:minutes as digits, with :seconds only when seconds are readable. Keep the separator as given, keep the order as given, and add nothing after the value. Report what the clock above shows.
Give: 12:00
